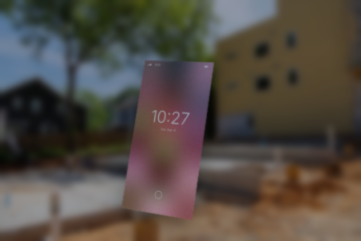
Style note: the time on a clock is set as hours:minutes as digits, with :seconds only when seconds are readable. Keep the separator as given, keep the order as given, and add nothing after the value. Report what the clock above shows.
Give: 10:27
